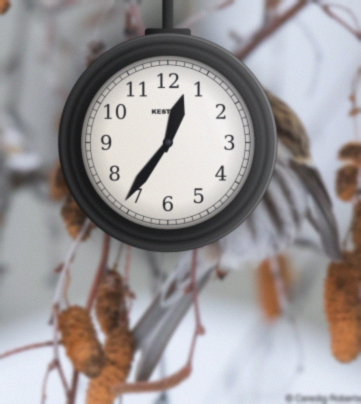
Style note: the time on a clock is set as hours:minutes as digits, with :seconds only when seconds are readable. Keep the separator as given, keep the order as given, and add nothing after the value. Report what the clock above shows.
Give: 12:36
